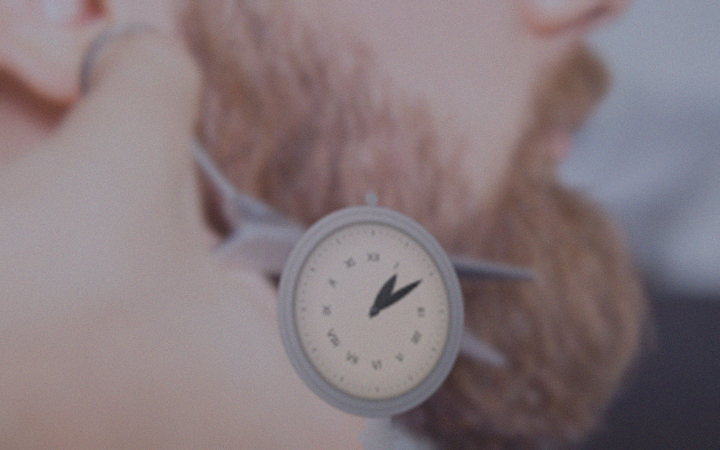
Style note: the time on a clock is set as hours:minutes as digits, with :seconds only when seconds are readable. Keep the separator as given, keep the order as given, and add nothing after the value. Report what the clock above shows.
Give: 1:10
